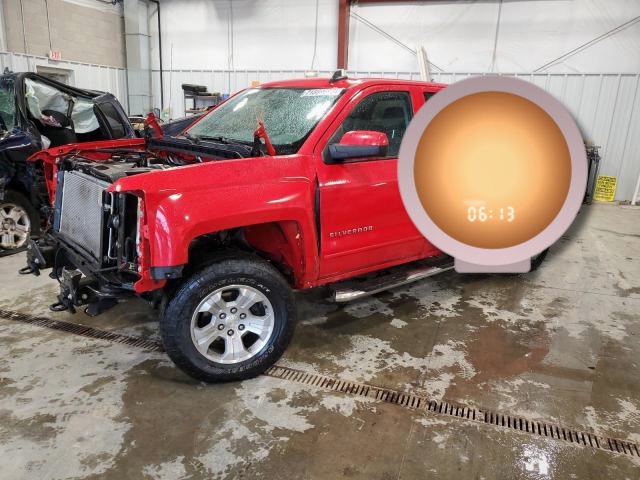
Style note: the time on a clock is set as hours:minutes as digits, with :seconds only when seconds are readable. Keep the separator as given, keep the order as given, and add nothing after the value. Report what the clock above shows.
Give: 6:13
